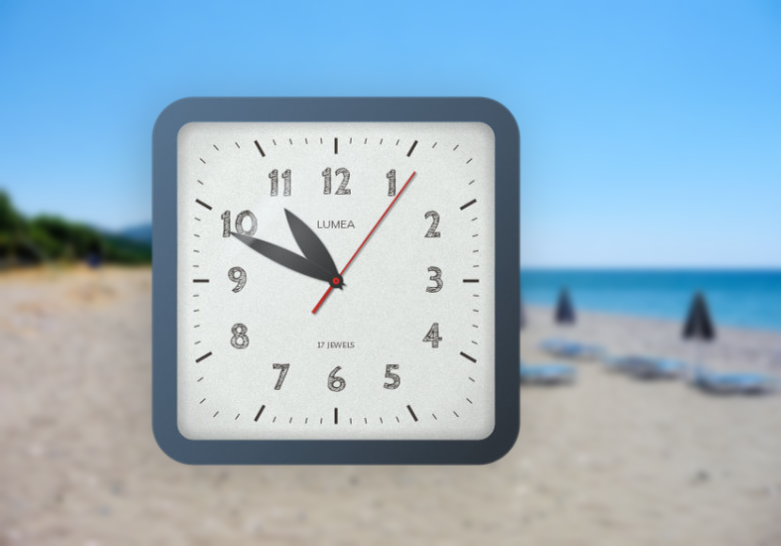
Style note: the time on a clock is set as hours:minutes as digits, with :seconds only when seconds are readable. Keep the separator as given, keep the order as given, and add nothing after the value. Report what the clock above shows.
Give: 10:49:06
